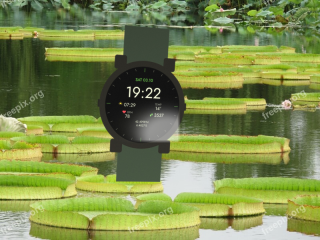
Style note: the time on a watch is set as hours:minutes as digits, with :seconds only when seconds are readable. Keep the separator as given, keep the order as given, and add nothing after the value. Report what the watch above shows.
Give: 19:22
